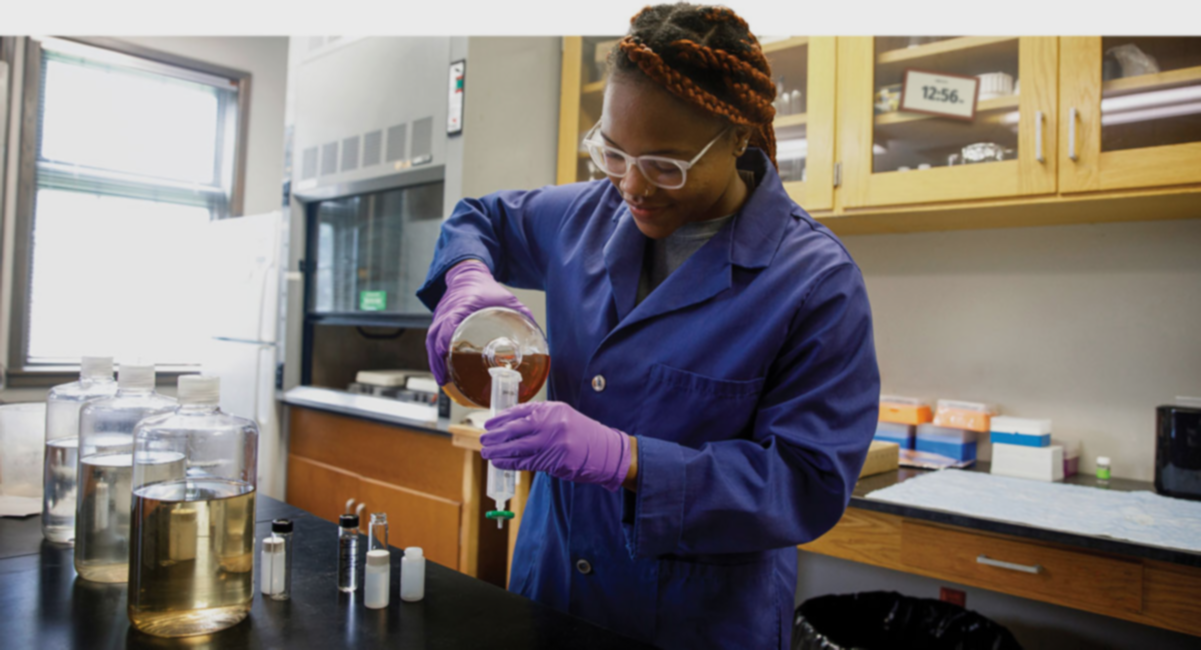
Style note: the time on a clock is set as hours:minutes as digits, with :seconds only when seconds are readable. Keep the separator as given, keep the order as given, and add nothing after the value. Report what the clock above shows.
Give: 12:56
